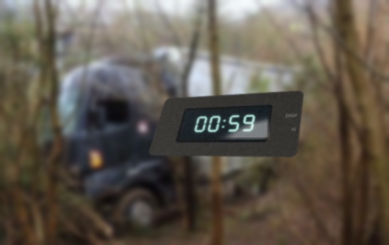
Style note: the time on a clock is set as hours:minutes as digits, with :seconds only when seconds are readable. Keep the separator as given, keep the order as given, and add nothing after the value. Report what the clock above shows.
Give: 0:59
